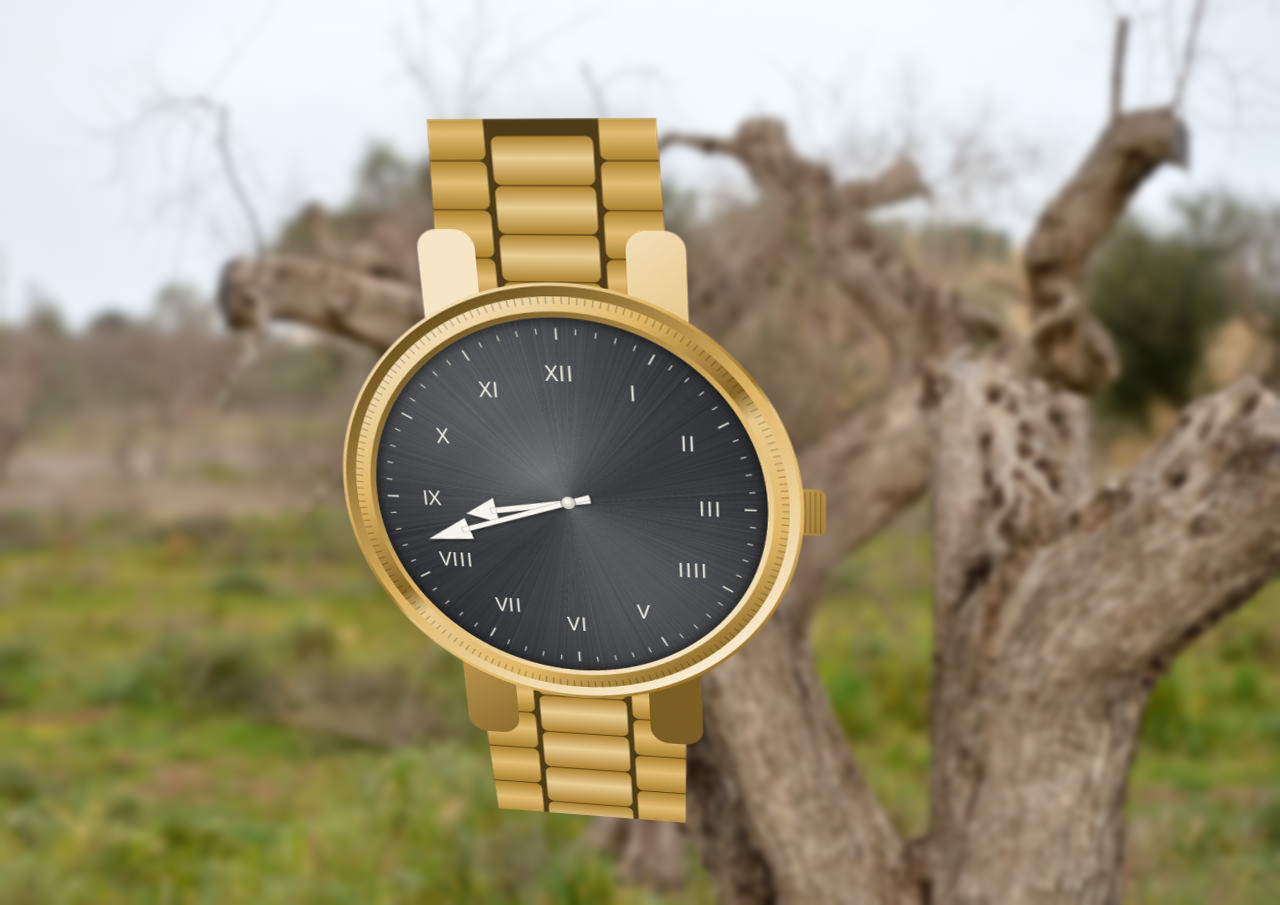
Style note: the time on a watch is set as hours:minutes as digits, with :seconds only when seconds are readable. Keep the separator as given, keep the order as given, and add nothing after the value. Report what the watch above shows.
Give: 8:42
